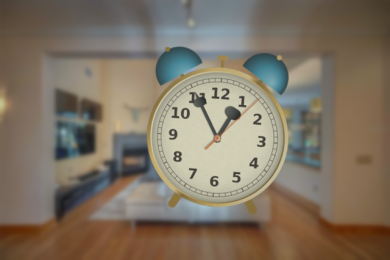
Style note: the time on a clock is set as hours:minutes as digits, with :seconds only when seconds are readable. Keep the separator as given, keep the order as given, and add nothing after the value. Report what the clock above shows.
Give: 12:55:07
